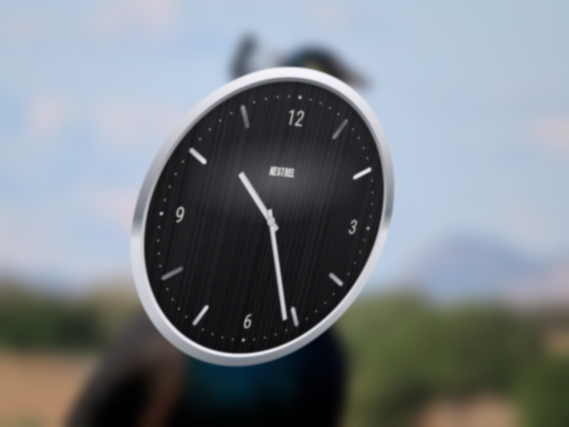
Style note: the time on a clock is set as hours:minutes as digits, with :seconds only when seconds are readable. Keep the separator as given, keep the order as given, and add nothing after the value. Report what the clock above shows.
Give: 10:26
